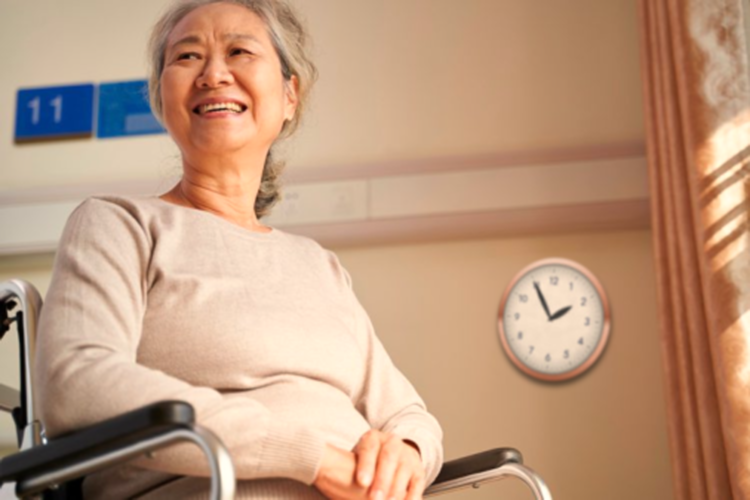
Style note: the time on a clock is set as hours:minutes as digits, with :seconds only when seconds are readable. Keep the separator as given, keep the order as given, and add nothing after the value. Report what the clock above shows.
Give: 1:55
